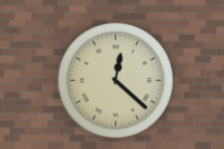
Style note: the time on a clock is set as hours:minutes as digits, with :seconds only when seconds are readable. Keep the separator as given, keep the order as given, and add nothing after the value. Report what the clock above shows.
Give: 12:22
